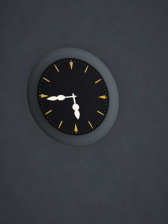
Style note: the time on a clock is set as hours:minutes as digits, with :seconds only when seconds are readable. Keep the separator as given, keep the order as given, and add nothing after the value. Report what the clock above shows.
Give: 5:44
